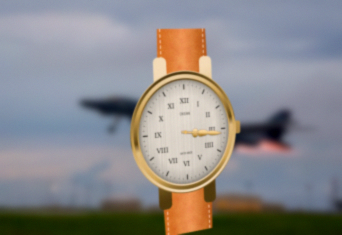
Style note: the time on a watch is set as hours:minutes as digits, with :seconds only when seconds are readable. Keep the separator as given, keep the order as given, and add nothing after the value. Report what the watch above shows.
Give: 3:16
